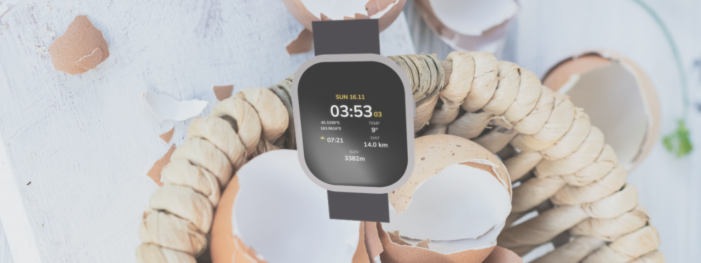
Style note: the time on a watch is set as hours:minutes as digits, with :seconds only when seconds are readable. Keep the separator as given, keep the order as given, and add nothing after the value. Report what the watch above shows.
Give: 3:53
